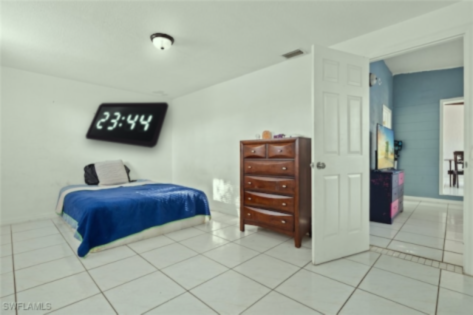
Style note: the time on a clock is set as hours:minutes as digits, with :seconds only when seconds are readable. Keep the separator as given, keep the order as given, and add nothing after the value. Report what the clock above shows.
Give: 23:44
